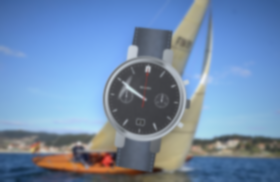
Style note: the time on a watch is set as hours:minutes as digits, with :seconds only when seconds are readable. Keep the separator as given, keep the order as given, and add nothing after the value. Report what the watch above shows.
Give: 9:50
